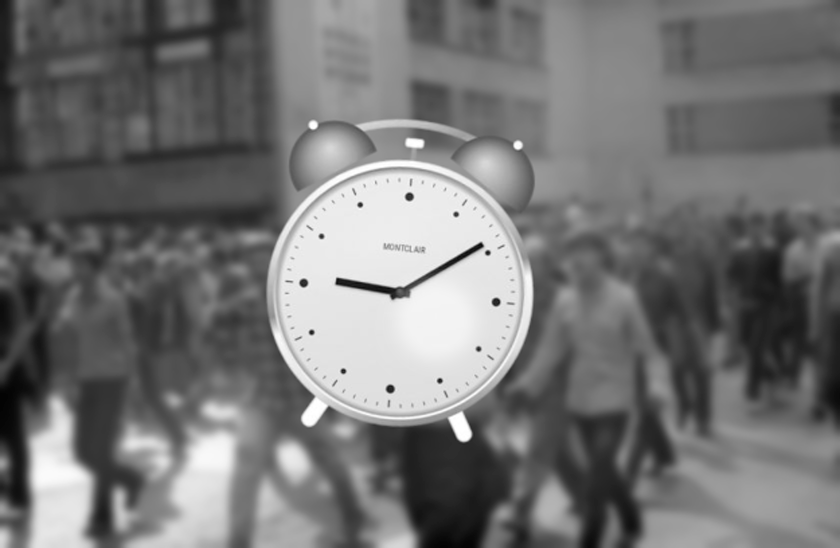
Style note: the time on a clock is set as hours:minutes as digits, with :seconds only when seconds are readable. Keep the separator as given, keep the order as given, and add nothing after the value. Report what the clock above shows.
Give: 9:09
